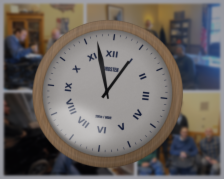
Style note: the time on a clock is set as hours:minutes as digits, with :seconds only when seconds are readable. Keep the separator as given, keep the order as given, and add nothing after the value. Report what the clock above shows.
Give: 12:57
